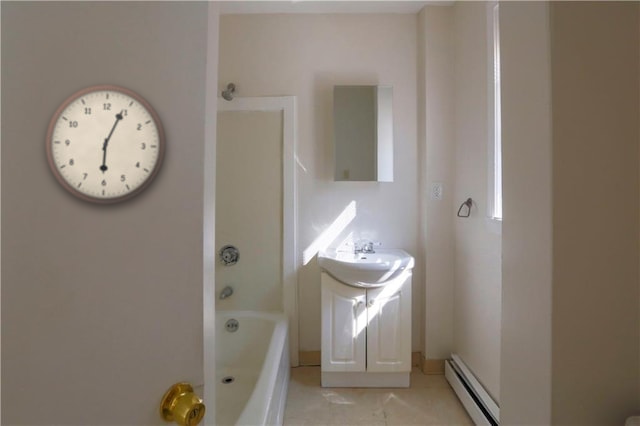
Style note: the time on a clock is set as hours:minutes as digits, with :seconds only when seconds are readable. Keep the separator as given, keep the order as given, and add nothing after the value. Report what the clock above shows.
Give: 6:04
